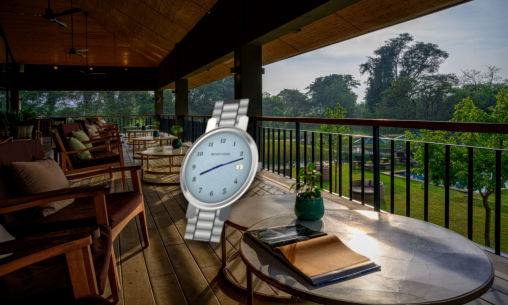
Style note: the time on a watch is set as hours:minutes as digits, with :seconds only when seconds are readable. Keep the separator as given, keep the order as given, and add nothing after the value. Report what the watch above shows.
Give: 8:12
